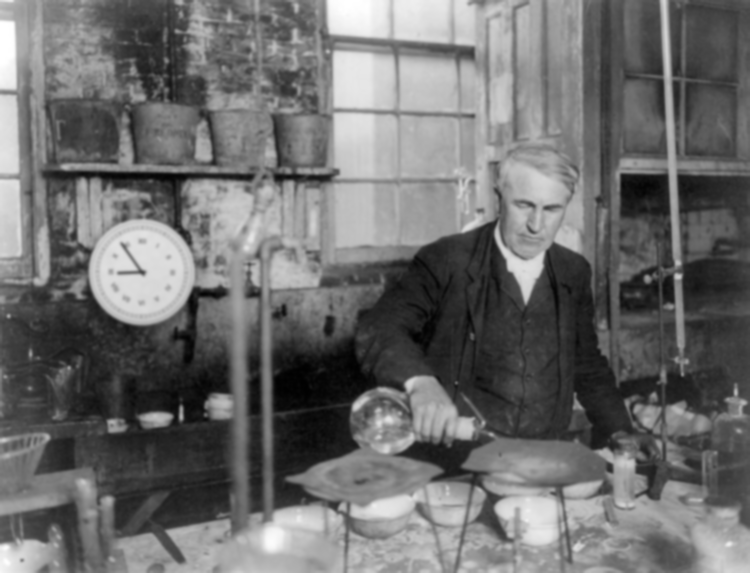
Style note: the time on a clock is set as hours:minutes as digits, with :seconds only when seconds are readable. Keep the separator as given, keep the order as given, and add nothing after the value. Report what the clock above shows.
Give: 8:54
